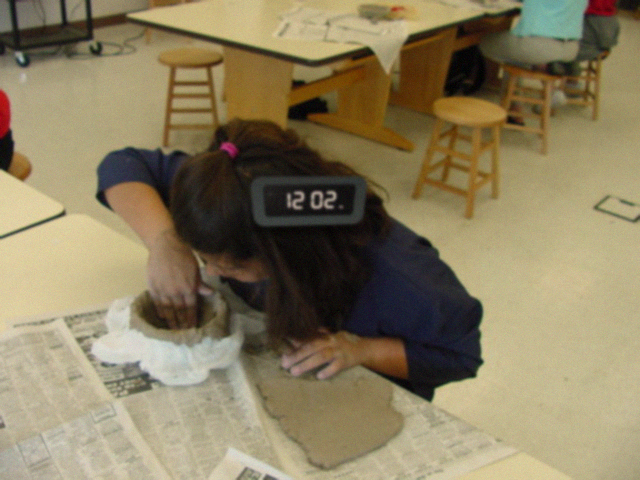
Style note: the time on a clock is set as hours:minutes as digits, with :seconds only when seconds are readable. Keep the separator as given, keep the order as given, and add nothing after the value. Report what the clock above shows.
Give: 12:02
